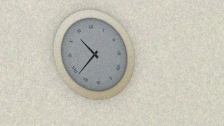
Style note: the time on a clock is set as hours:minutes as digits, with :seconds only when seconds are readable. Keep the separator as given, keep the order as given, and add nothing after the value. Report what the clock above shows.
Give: 10:38
